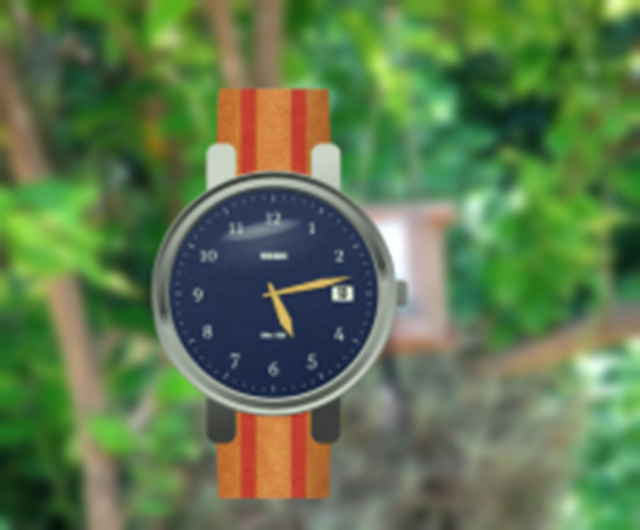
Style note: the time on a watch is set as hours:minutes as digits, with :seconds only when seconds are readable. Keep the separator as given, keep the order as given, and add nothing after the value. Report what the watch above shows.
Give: 5:13
